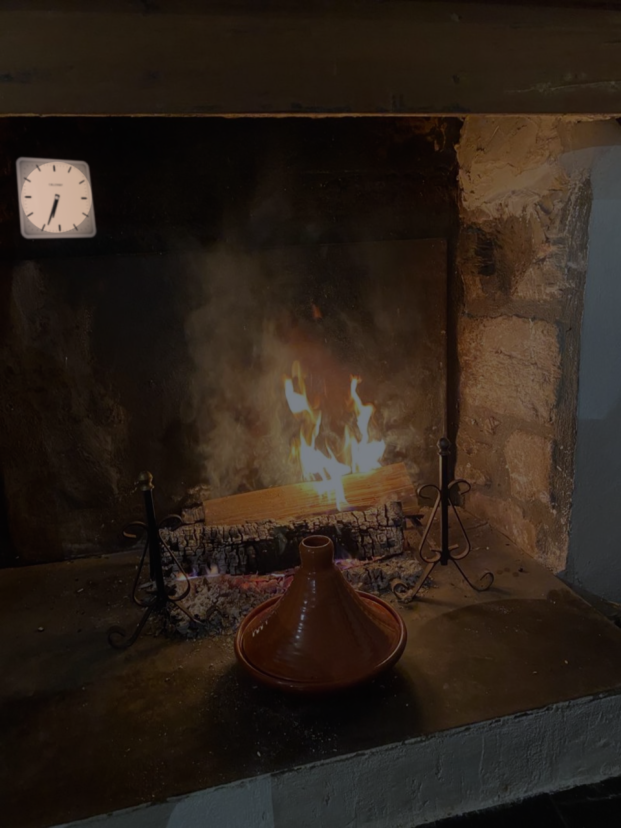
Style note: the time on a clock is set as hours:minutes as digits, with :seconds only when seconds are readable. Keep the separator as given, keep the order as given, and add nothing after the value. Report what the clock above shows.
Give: 6:34
